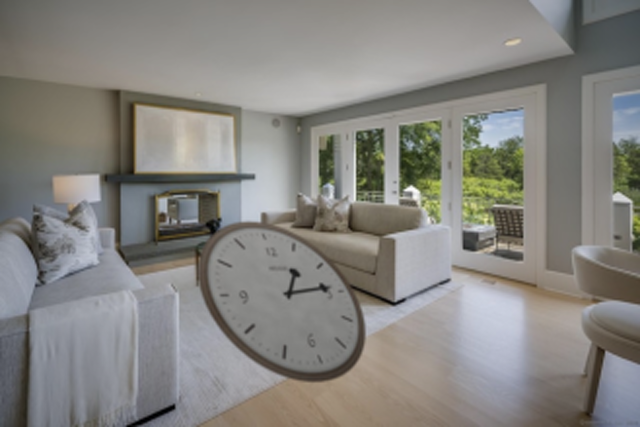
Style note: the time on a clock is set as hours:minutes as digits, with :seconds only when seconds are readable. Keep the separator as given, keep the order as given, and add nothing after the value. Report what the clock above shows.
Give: 1:14
